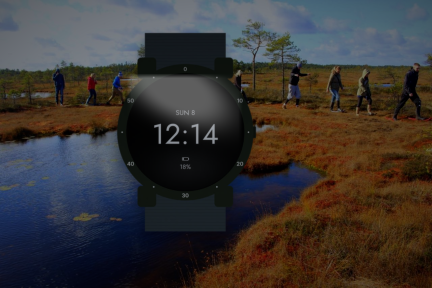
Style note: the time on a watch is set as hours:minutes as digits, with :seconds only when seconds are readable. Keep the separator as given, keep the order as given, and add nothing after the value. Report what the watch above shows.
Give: 12:14
